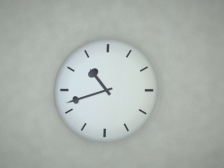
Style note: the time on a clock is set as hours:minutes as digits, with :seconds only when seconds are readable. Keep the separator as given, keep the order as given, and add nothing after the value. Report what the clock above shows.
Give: 10:42
